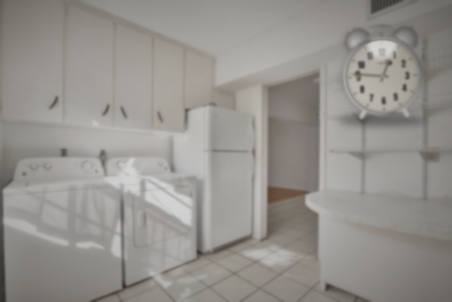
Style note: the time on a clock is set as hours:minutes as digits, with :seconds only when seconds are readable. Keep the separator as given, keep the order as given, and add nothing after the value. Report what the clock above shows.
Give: 12:46
